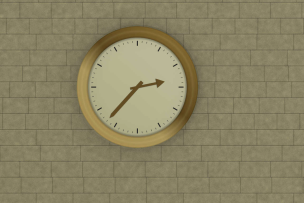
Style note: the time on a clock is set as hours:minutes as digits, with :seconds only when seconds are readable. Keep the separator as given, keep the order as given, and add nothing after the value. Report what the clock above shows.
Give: 2:37
